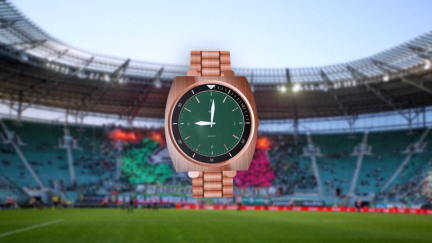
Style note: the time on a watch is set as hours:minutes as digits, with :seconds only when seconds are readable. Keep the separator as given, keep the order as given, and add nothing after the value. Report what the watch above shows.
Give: 9:01
